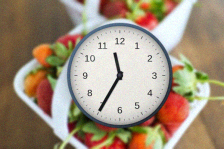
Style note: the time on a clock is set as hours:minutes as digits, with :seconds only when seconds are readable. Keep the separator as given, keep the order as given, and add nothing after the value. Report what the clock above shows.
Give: 11:35
